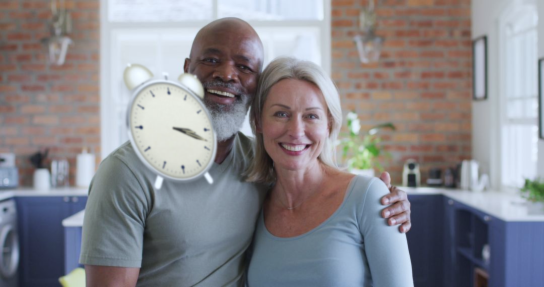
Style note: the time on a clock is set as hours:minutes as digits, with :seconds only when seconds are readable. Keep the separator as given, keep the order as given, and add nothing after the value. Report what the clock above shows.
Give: 3:18
